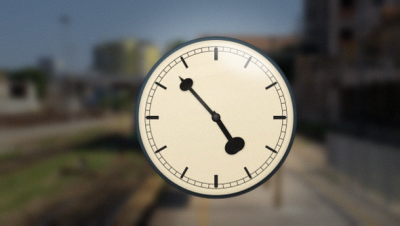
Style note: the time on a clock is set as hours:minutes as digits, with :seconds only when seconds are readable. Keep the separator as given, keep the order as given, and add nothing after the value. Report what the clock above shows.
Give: 4:53
